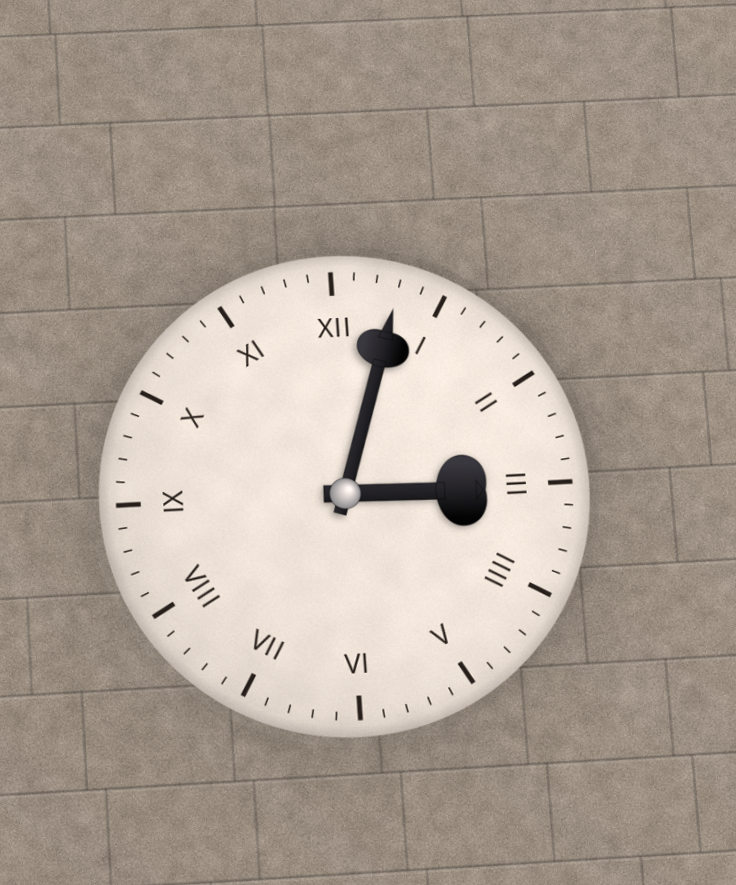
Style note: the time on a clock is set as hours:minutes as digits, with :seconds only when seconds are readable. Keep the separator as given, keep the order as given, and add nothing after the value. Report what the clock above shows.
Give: 3:03
